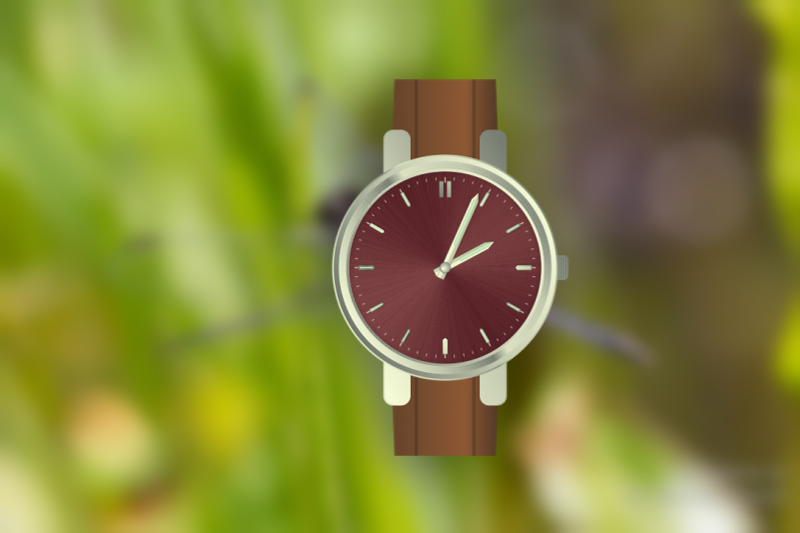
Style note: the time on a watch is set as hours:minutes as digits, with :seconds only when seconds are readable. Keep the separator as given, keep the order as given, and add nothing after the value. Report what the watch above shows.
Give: 2:04
